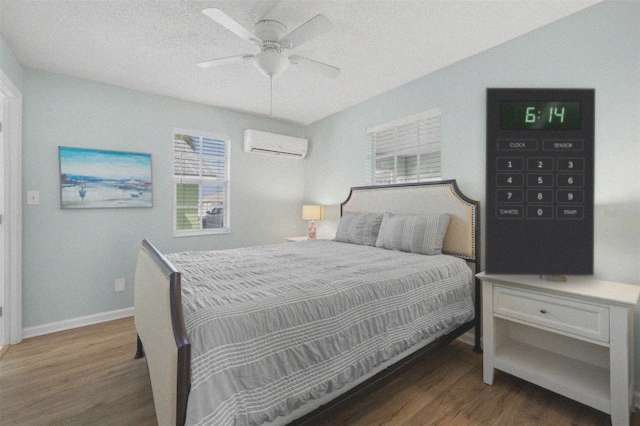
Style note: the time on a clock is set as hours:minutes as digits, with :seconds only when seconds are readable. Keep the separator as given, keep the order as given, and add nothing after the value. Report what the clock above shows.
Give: 6:14
